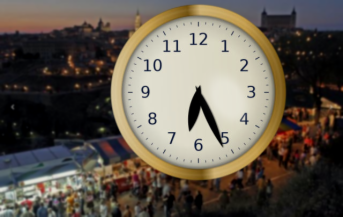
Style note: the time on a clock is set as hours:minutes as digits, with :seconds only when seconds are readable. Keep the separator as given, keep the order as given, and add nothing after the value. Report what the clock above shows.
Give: 6:26
